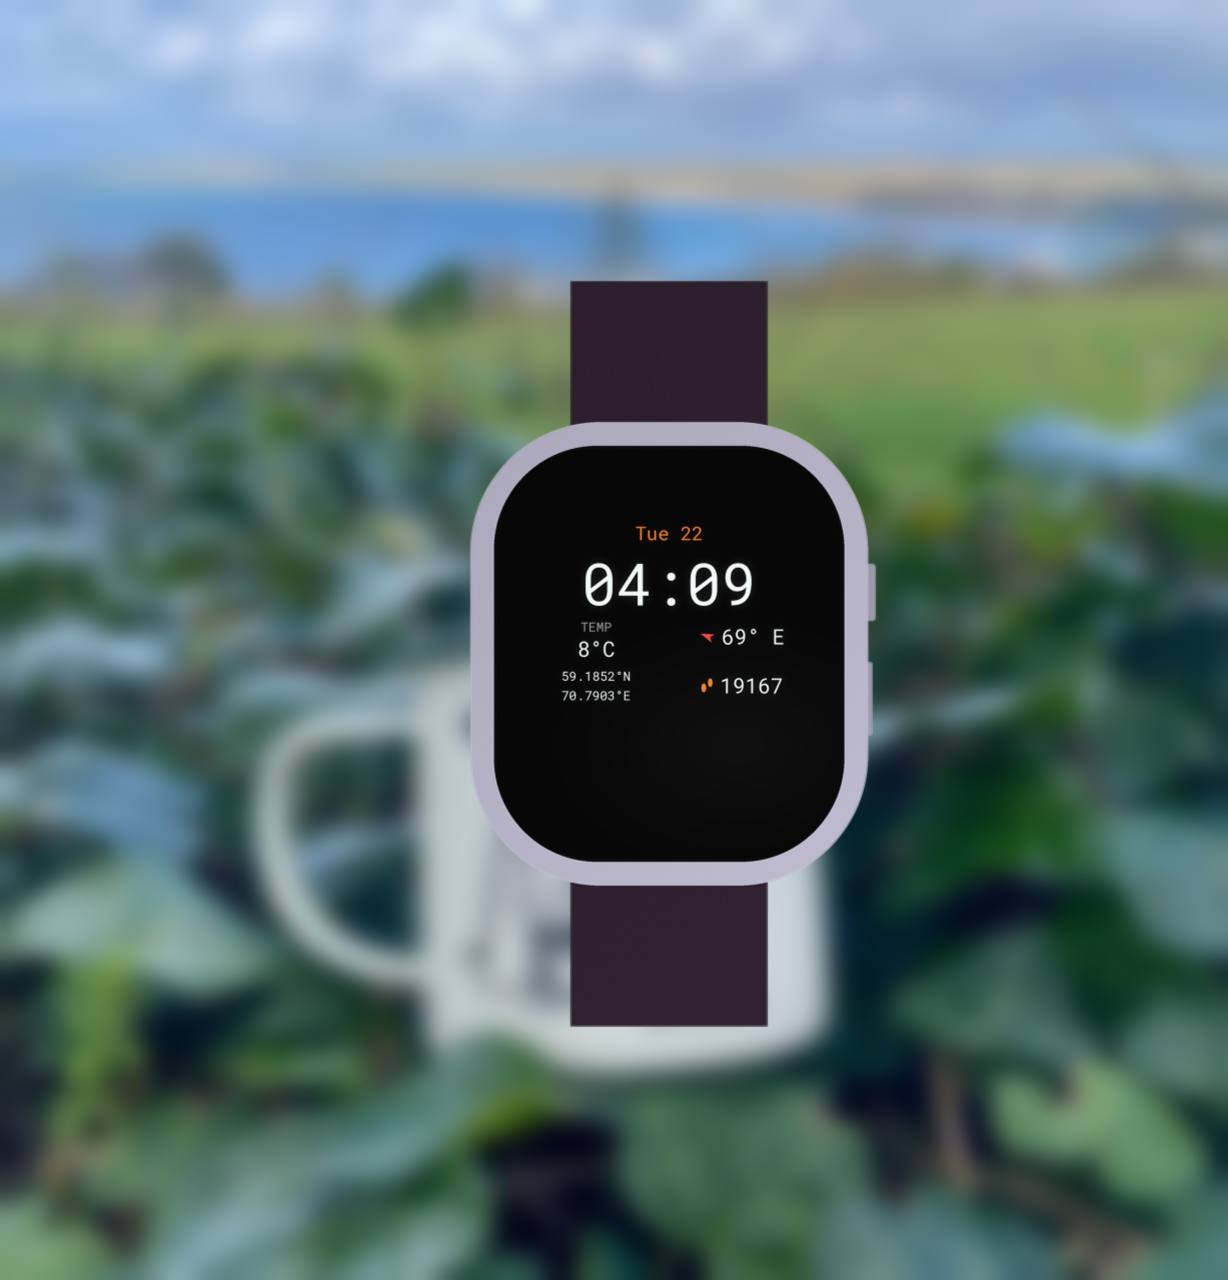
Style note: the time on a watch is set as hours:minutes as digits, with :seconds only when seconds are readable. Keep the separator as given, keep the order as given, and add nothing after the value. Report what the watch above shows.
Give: 4:09
